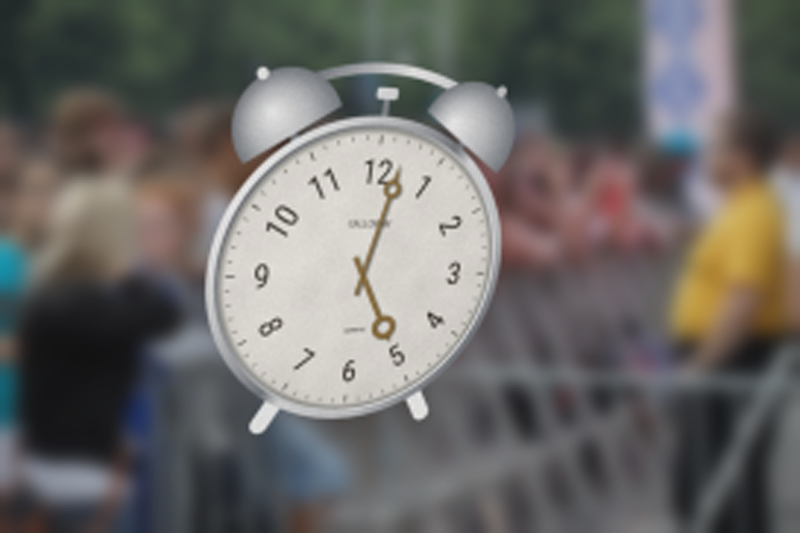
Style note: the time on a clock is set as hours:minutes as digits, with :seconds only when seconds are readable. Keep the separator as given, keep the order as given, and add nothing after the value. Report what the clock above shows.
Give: 5:02
